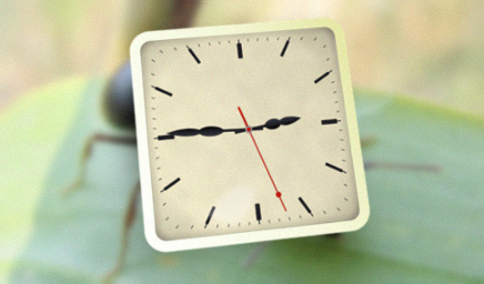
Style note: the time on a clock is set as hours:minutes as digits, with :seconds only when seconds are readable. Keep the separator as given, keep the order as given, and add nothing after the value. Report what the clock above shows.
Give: 2:45:27
